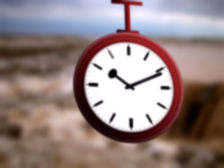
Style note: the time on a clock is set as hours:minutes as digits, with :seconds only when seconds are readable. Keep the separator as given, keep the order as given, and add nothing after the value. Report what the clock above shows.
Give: 10:11
